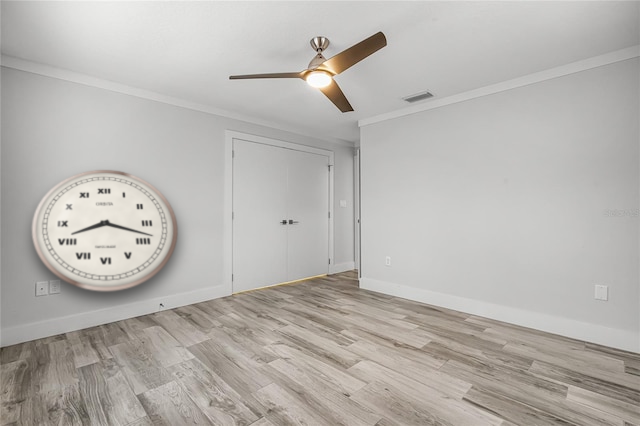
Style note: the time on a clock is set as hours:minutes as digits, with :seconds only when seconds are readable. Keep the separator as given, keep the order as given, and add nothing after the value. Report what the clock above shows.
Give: 8:18
